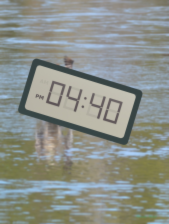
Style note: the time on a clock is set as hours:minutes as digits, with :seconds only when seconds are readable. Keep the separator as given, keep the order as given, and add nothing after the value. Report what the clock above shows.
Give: 4:40
